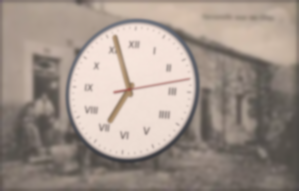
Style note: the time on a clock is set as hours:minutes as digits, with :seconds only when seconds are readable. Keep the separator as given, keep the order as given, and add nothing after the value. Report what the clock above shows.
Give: 6:56:13
